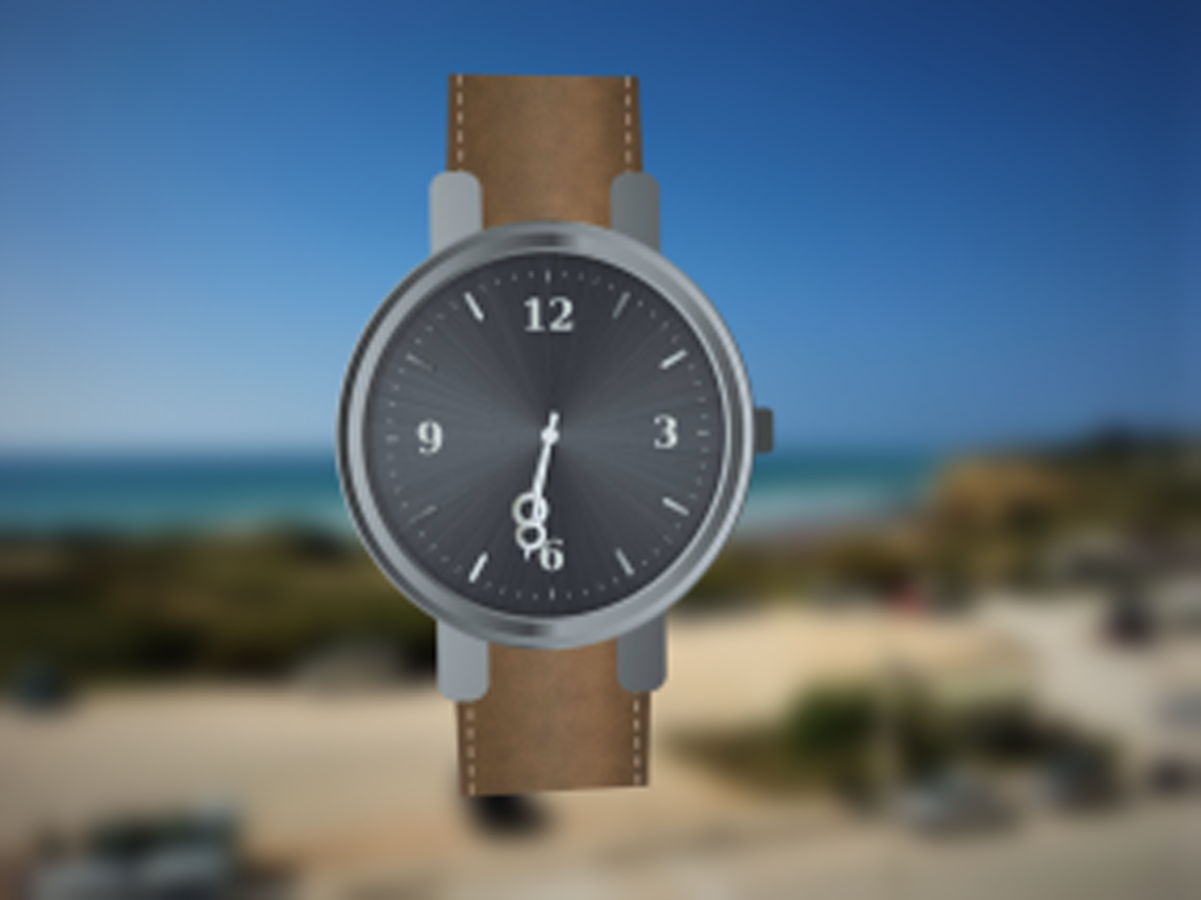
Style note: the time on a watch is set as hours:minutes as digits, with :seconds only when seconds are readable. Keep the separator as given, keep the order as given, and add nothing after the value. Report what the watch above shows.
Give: 6:32
